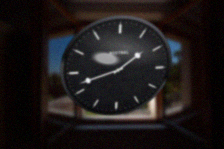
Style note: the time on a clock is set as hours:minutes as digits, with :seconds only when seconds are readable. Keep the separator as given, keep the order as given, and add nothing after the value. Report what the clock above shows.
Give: 1:42
